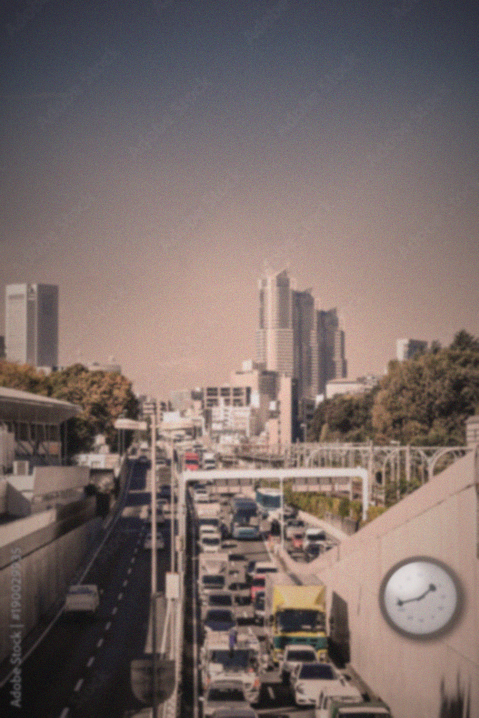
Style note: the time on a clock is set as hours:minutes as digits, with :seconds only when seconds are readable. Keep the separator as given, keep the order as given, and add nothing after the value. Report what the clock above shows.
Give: 1:43
